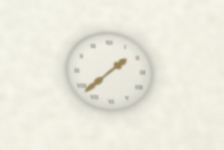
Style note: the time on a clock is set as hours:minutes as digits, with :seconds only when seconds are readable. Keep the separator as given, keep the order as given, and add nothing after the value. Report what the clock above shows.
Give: 1:38
